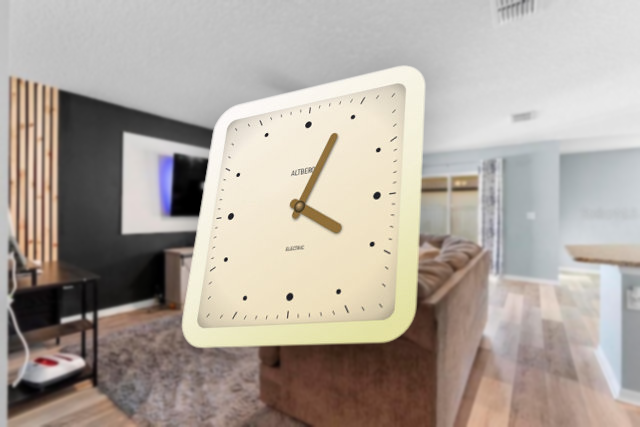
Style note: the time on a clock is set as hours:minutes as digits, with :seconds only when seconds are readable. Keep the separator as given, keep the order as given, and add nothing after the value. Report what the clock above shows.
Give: 4:04
